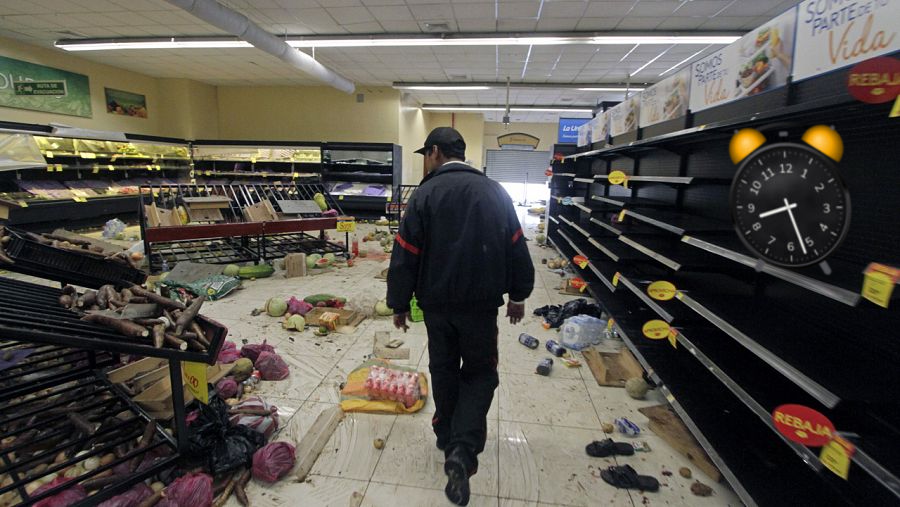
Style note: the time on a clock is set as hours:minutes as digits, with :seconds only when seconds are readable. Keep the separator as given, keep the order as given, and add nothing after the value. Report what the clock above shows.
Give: 8:27
